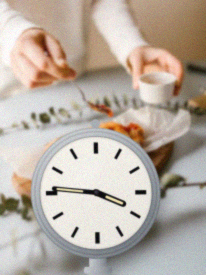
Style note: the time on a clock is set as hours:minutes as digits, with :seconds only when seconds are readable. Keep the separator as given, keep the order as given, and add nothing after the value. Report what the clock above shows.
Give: 3:46
